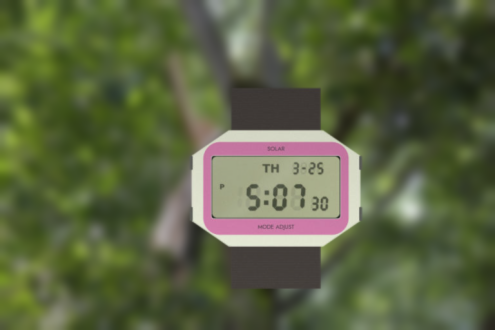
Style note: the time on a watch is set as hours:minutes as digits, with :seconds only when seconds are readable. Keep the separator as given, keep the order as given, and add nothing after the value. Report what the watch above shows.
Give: 5:07:30
